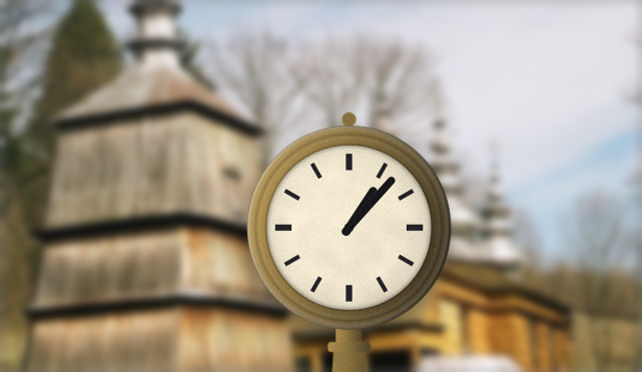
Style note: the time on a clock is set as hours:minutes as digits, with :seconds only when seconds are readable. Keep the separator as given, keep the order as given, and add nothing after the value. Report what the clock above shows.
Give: 1:07
